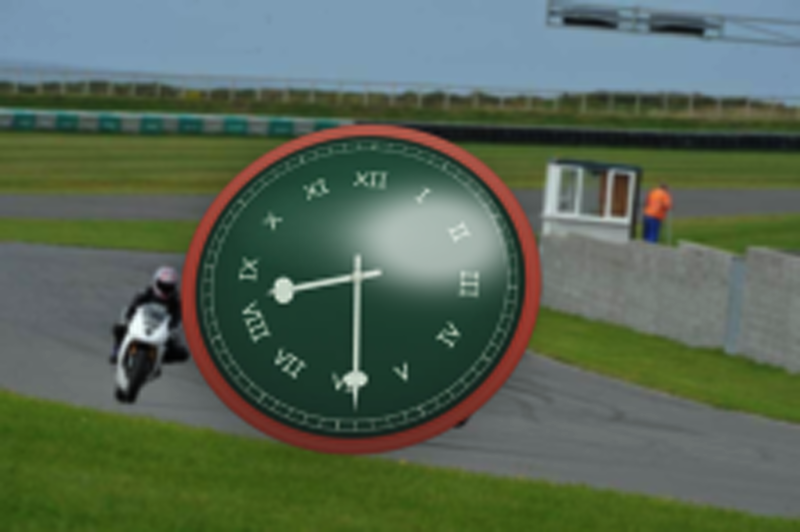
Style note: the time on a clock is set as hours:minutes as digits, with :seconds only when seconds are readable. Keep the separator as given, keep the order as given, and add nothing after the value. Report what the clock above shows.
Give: 8:29
